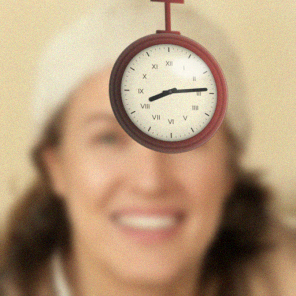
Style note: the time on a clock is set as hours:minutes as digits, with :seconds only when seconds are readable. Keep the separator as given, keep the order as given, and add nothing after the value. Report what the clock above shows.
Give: 8:14
